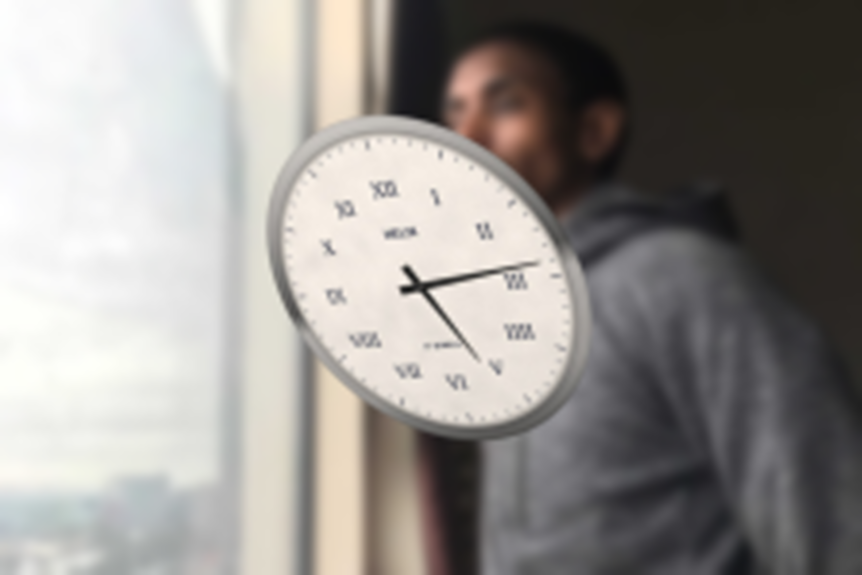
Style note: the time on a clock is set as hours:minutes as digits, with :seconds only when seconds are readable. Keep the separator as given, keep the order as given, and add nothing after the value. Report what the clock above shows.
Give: 5:14
